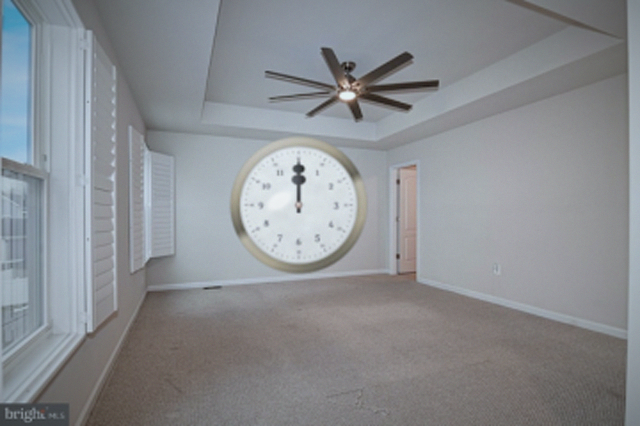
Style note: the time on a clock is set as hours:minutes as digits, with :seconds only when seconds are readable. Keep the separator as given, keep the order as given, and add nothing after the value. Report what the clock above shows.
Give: 12:00
